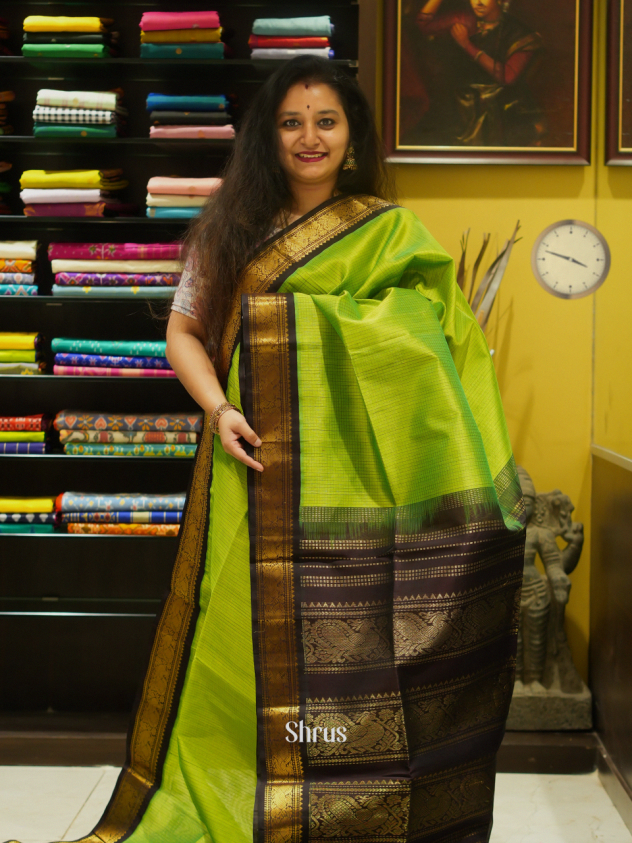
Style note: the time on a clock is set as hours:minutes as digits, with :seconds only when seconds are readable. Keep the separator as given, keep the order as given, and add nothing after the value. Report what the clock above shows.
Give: 3:48
